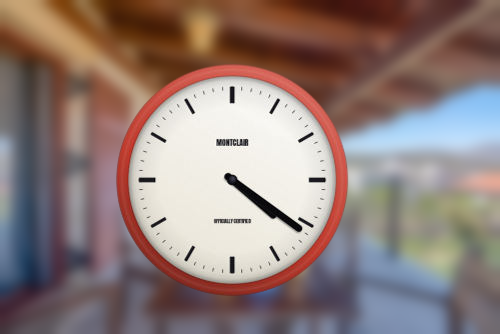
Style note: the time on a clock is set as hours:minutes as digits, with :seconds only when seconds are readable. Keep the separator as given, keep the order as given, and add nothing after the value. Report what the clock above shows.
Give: 4:21
